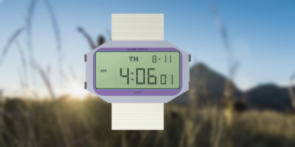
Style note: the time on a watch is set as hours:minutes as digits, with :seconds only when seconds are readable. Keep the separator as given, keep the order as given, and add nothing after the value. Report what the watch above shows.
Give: 4:06:01
